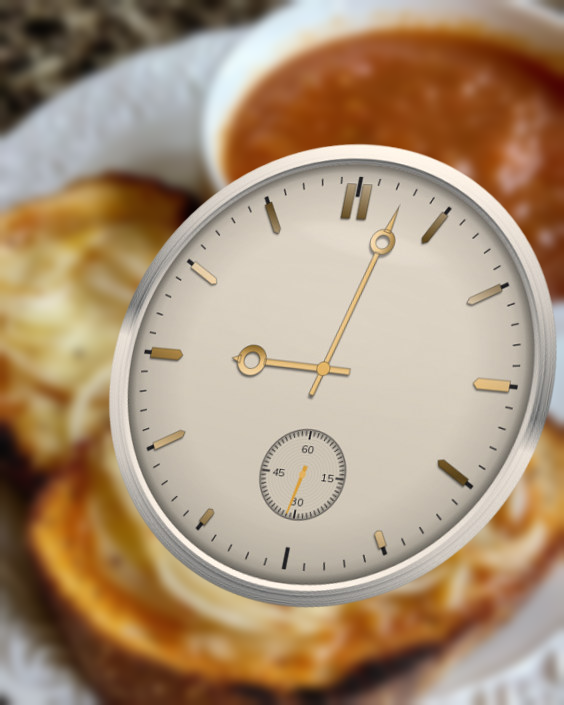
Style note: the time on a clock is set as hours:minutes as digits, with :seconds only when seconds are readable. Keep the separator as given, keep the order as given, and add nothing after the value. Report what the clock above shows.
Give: 9:02:32
